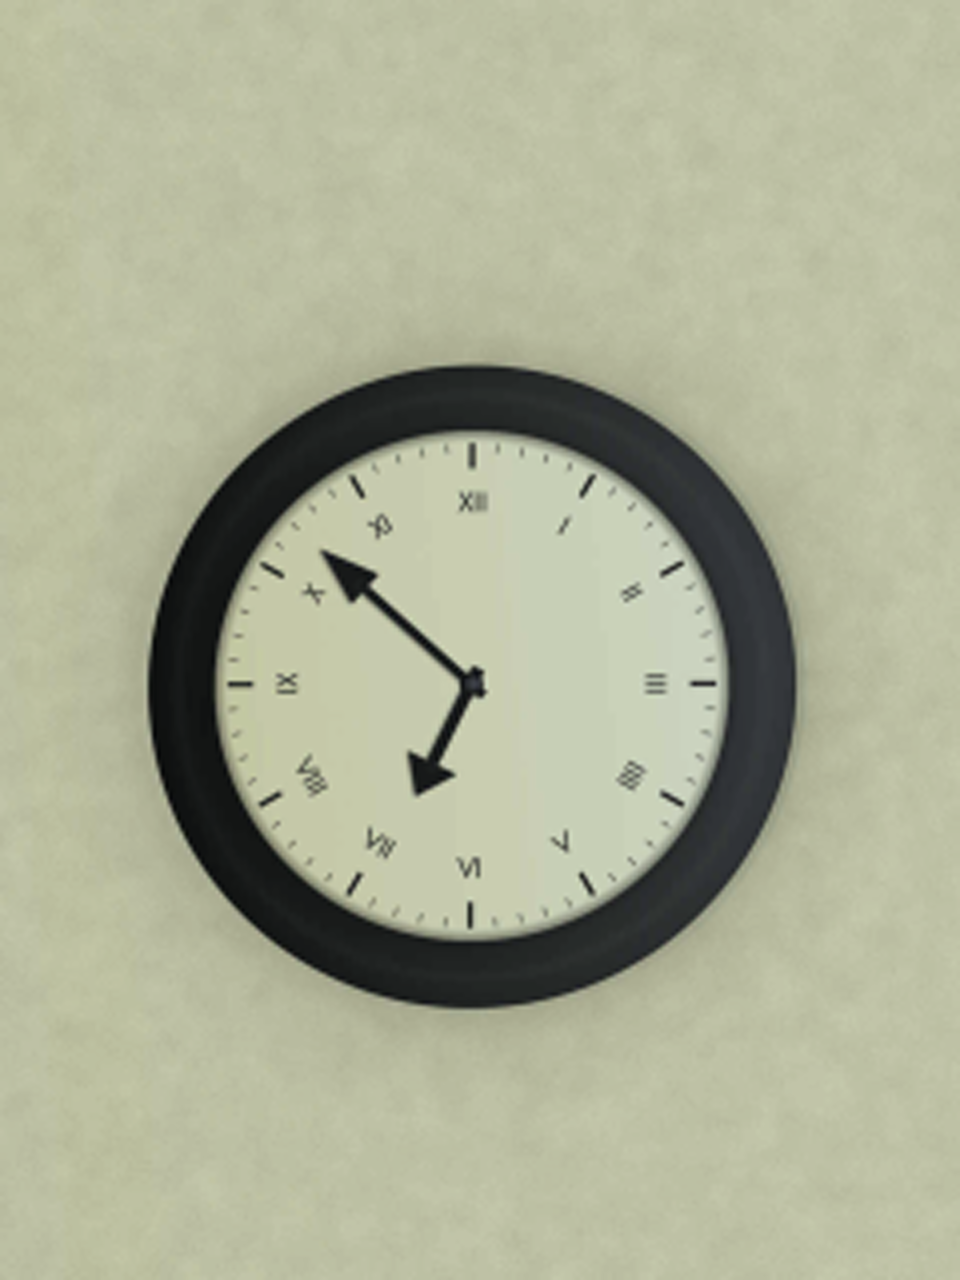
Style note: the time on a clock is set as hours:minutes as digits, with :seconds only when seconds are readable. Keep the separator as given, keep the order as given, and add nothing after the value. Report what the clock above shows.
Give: 6:52
